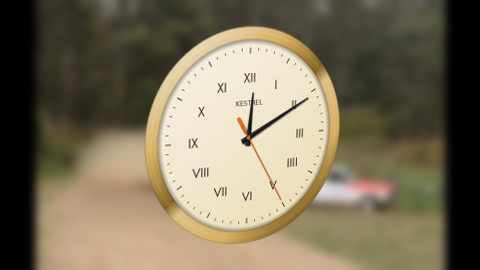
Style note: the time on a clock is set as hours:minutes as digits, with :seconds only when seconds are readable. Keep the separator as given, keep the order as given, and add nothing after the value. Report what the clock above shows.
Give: 12:10:25
